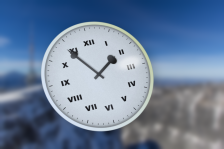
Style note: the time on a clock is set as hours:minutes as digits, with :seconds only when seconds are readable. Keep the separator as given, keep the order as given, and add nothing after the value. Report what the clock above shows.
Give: 1:54
